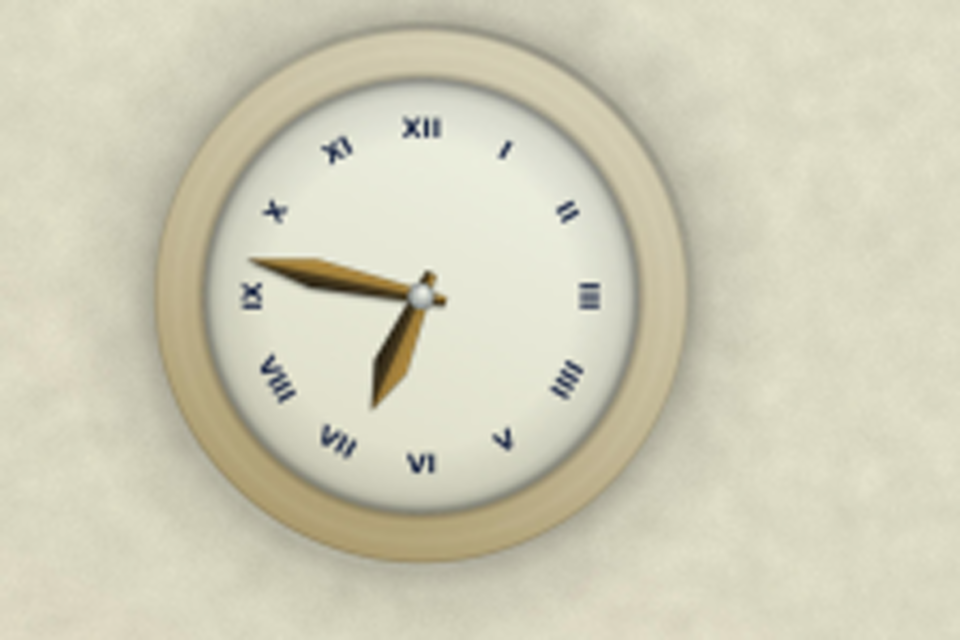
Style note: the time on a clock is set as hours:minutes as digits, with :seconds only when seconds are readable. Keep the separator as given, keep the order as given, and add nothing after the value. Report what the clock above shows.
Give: 6:47
